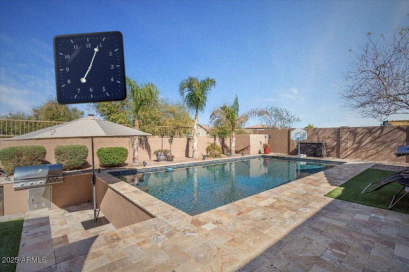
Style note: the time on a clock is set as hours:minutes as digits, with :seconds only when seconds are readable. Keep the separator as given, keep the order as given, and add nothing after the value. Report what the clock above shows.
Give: 7:04
